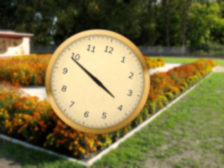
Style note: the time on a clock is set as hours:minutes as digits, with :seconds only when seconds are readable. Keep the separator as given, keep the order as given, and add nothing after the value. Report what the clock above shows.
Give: 3:49
